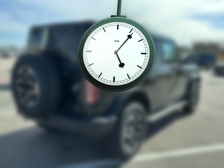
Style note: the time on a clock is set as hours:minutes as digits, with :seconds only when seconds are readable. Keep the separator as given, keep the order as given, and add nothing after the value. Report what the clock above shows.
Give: 5:06
